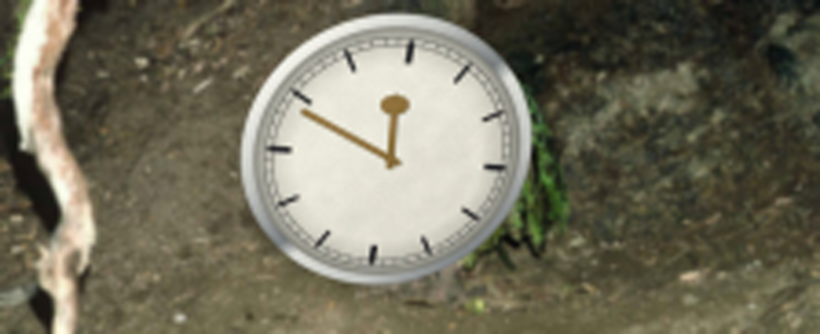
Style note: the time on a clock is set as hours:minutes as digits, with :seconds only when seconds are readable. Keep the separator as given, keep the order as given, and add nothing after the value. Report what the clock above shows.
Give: 11:49
